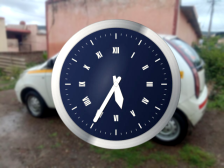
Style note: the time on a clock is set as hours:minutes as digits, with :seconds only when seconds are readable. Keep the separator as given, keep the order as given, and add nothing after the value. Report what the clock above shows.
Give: 5:35
